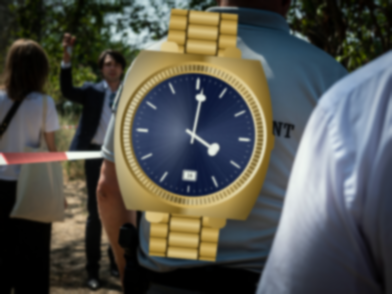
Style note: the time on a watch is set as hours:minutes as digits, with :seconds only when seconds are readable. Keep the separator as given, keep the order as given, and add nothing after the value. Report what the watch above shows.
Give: 4:01
